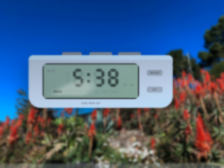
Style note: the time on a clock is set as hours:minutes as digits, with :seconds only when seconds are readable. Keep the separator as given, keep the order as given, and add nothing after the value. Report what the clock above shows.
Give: 5:38
